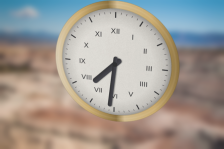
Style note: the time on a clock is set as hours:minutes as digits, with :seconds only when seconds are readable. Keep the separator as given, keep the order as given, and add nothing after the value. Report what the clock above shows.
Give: 7:31
